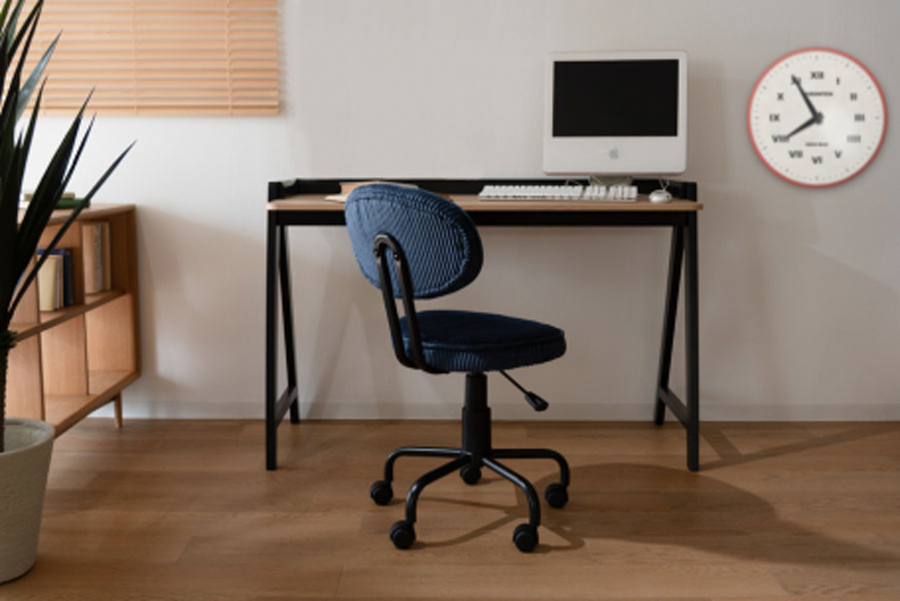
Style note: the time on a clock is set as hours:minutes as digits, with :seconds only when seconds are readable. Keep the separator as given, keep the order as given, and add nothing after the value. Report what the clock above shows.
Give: 7:55
